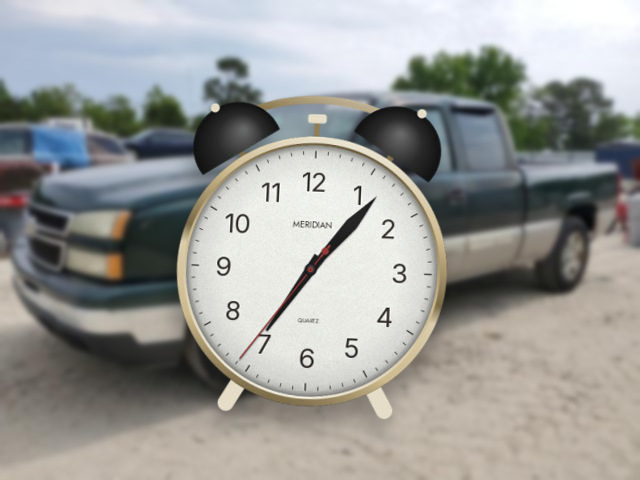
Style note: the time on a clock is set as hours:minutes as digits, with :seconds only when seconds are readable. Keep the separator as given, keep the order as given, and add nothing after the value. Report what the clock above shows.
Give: 7:06:36
